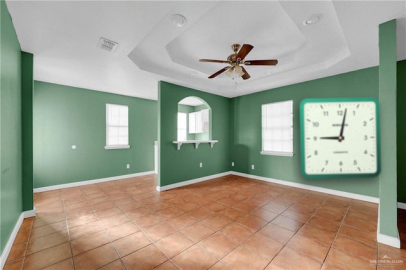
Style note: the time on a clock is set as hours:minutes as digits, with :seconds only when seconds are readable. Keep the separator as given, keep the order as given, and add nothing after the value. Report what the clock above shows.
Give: 9:02
